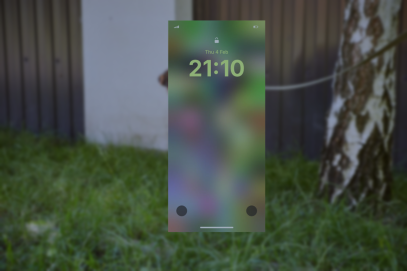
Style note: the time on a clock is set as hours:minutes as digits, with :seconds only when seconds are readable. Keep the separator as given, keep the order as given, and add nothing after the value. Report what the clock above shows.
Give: 21:10
